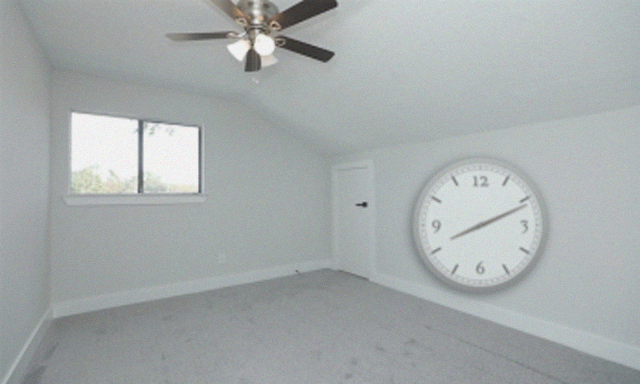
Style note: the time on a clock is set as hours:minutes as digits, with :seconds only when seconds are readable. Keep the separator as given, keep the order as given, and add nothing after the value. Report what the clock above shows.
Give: 8:11
